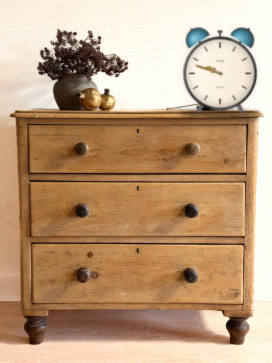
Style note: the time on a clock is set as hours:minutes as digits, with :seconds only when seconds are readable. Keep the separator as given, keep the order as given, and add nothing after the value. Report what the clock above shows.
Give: 9:48
